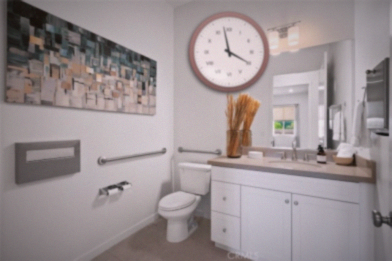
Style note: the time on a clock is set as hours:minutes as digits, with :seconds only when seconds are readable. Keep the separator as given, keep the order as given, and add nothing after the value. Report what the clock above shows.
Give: 3:58
